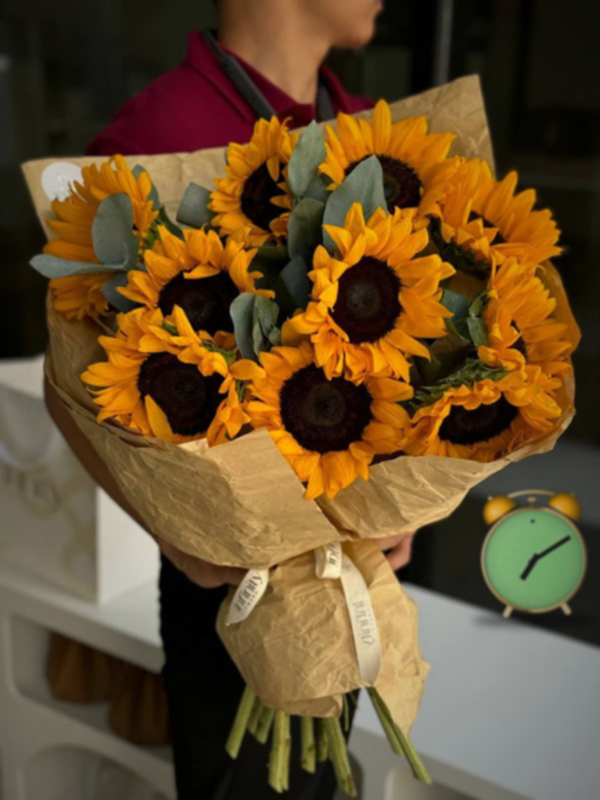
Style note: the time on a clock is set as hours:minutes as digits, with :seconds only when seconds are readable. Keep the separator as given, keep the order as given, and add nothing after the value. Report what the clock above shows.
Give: 7:10
